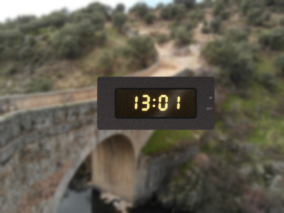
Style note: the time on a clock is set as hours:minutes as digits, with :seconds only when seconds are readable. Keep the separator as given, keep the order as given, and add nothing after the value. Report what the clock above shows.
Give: 13:01
